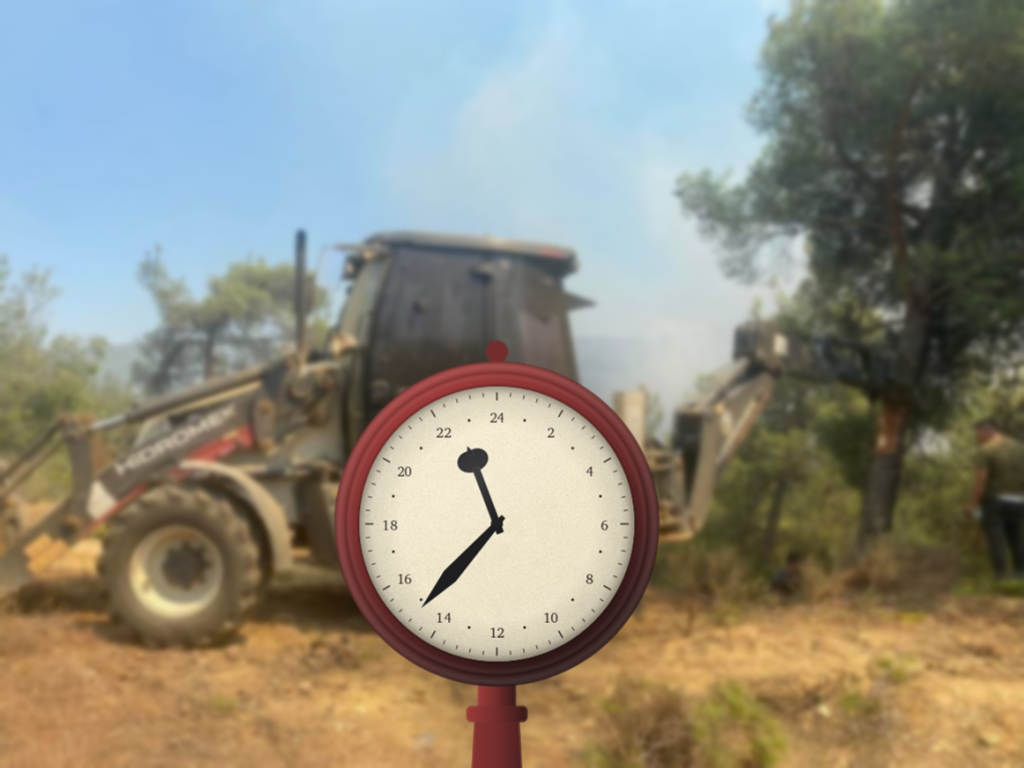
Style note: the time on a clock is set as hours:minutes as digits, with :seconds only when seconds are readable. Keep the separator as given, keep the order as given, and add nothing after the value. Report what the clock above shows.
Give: 22:37
